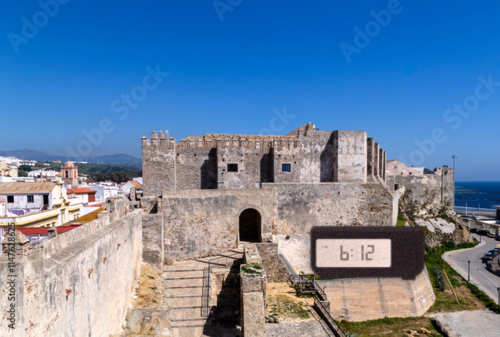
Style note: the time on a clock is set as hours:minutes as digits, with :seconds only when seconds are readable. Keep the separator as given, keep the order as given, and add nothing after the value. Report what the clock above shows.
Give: 6:12
